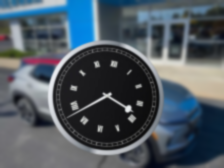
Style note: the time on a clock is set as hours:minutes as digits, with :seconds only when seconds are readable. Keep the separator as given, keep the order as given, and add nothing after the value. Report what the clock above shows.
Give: 3:38
